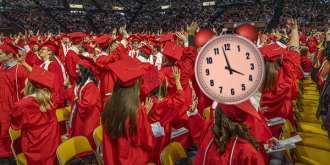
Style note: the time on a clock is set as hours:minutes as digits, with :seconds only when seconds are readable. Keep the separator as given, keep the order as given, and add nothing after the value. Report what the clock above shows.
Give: 3:58
